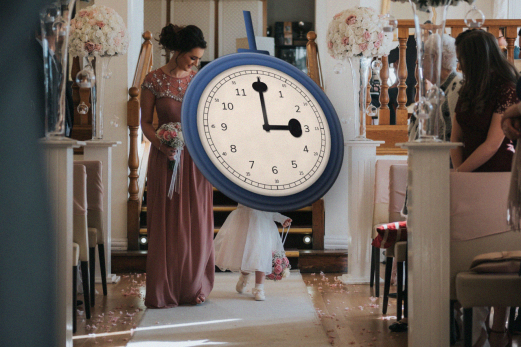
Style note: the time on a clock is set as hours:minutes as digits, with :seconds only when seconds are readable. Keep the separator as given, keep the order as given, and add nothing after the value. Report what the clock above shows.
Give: 3:00
